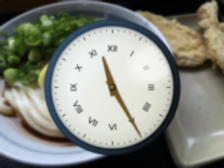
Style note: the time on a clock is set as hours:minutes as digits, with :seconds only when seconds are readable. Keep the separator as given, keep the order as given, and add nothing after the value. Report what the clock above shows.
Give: 11:25
